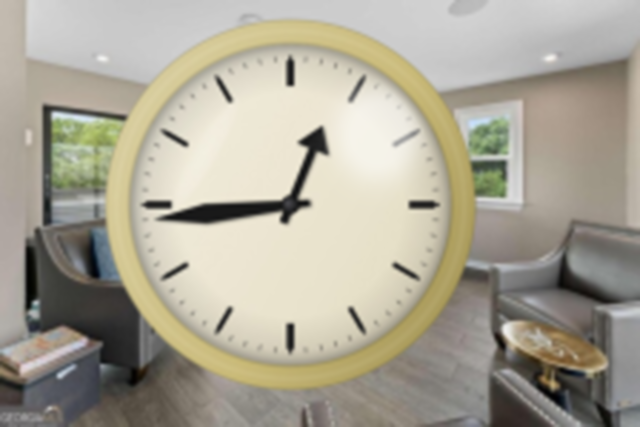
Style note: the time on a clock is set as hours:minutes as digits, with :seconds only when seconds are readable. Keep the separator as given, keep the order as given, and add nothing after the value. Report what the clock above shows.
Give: 12:44
